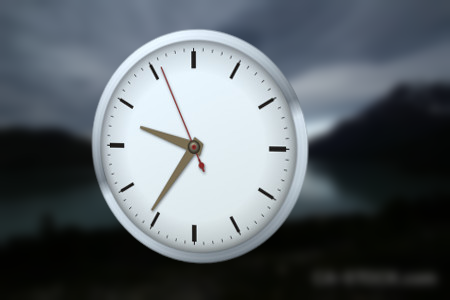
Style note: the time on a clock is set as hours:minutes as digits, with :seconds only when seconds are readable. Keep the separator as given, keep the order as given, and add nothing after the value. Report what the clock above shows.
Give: 9:35:56
